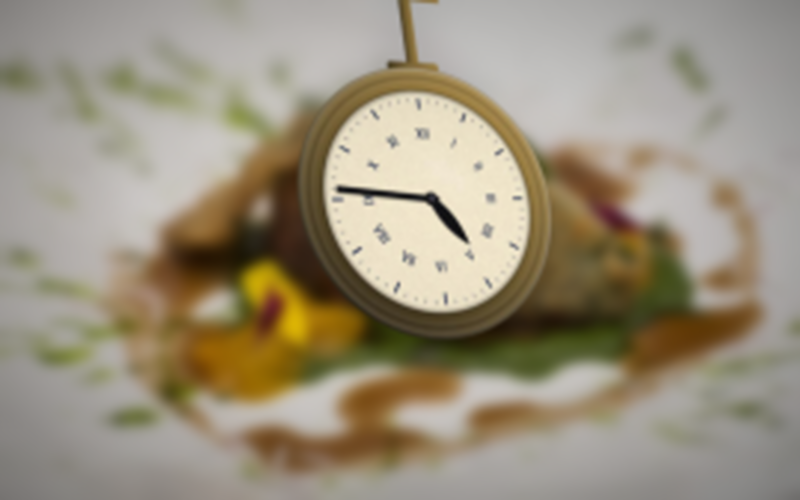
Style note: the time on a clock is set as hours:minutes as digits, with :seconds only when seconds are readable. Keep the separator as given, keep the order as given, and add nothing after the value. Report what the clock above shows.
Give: 4:46
